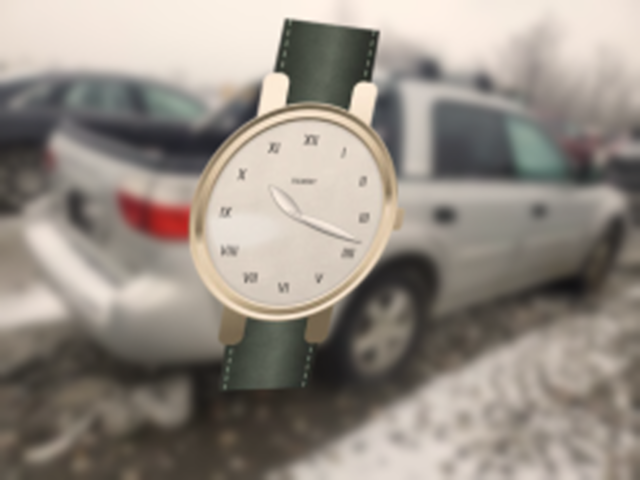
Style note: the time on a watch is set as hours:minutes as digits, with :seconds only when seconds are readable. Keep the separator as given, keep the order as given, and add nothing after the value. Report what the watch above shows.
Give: 10:18
